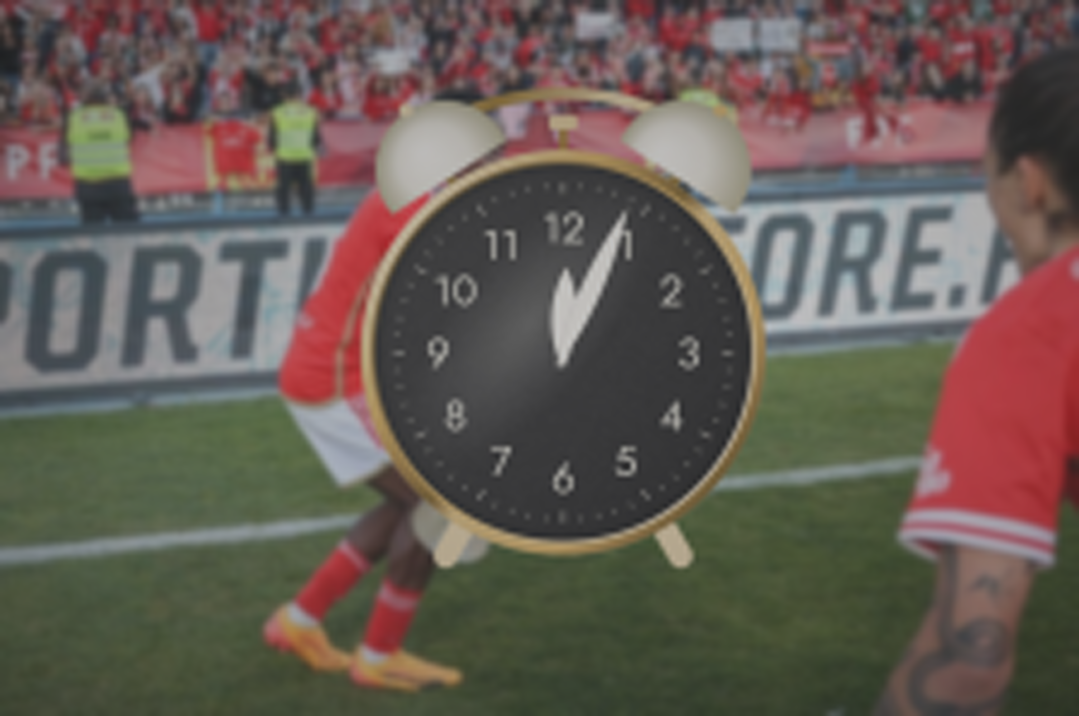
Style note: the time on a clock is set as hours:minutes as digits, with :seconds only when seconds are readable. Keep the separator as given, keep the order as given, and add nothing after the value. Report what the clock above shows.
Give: 12:04
